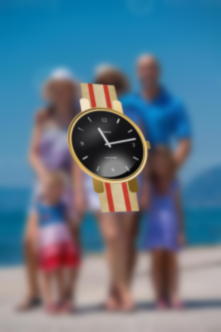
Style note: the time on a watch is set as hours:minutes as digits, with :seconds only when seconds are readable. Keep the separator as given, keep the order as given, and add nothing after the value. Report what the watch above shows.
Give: 11:13
